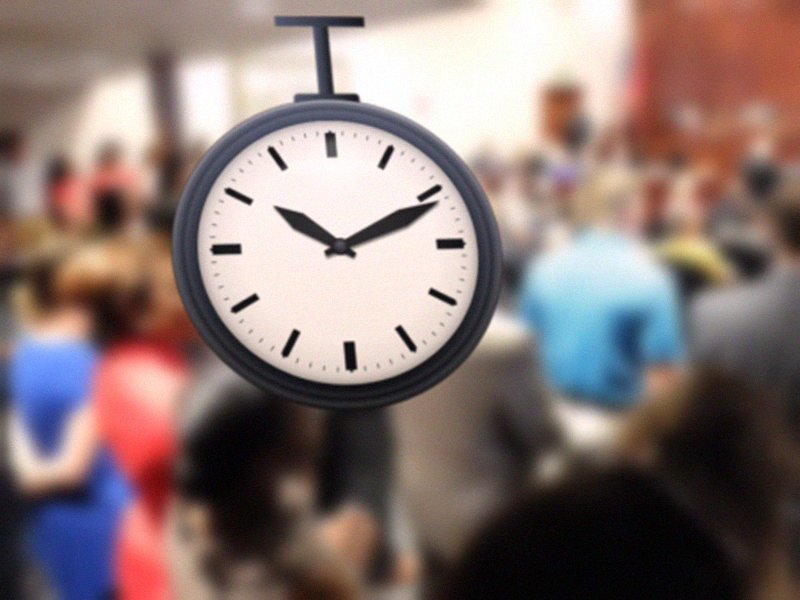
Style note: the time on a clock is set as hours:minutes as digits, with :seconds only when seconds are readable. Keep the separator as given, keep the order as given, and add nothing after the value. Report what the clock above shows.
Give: 10:11
